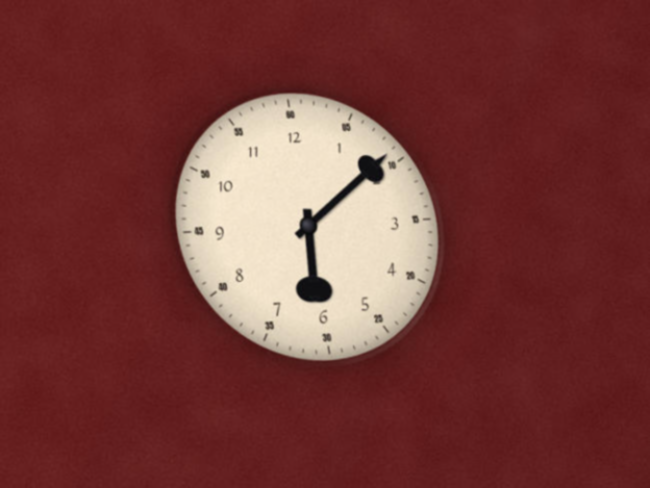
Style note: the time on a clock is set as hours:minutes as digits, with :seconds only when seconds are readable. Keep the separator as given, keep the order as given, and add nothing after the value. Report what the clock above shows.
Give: 6:09
